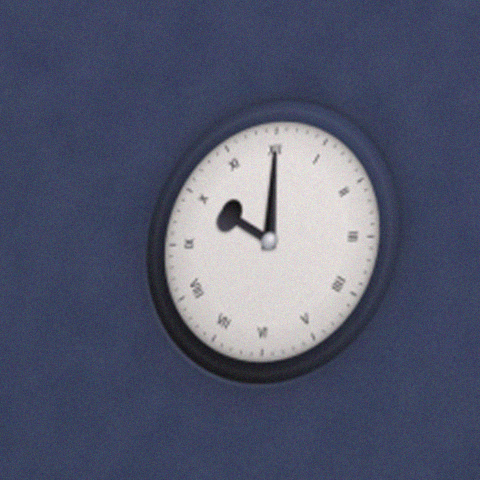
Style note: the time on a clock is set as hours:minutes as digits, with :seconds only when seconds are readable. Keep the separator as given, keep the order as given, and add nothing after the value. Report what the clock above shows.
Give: 10:00
